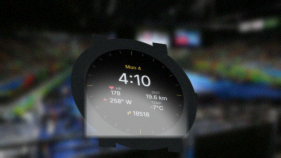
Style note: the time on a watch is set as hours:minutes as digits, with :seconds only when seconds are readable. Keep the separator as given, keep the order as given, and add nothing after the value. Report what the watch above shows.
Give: 4:10
